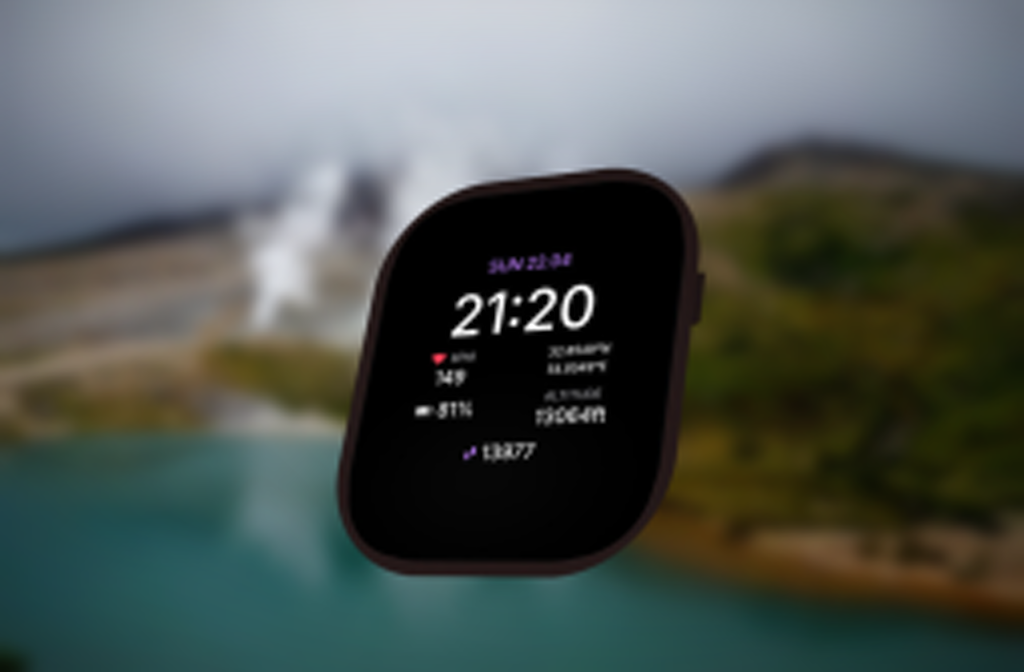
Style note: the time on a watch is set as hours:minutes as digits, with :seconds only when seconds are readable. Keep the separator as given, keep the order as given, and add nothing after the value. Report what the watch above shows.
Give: 21:20
